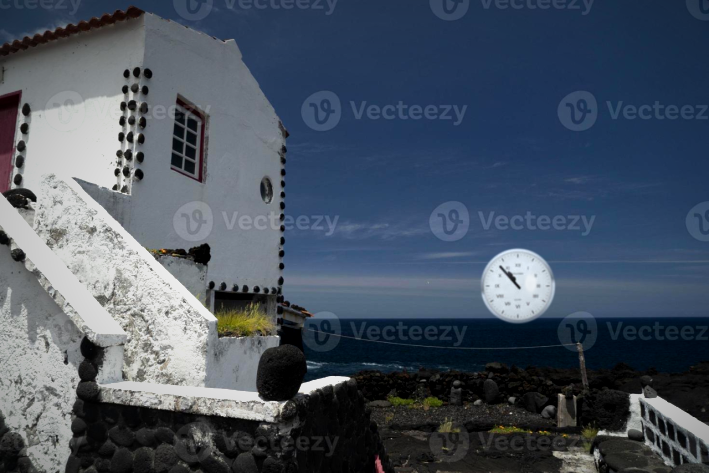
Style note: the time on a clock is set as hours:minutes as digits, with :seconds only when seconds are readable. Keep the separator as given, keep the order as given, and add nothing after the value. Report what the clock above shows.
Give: 10:53
